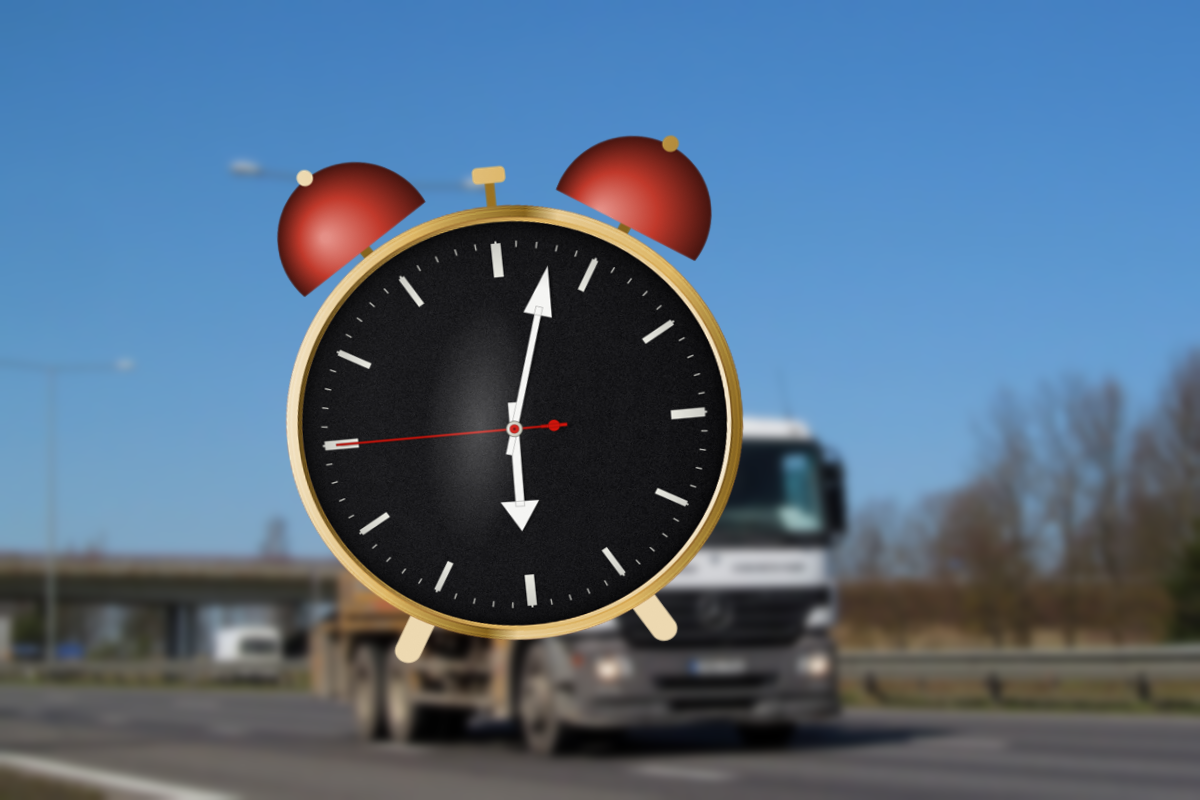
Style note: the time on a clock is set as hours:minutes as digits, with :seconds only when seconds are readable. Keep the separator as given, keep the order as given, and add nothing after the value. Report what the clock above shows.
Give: 6:02:45
